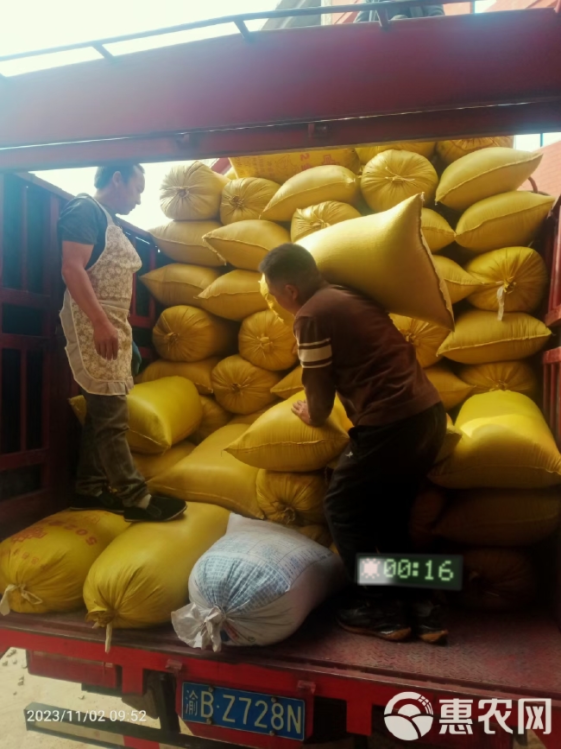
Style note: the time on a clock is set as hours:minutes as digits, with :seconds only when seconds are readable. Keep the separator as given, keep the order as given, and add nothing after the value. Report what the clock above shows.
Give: 0:16
